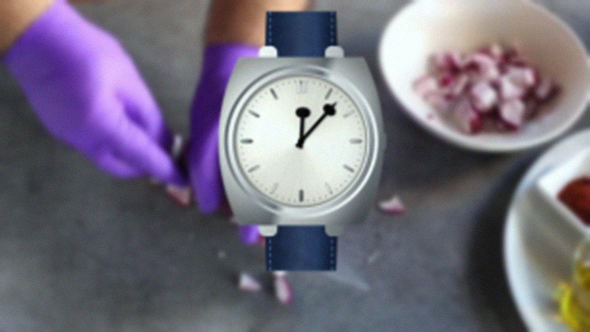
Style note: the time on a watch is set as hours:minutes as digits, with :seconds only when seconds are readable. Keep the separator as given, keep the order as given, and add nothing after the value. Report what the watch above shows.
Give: 12:07
